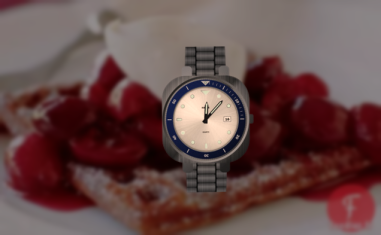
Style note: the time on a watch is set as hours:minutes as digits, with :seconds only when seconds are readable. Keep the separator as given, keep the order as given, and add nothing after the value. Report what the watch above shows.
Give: 12:07
